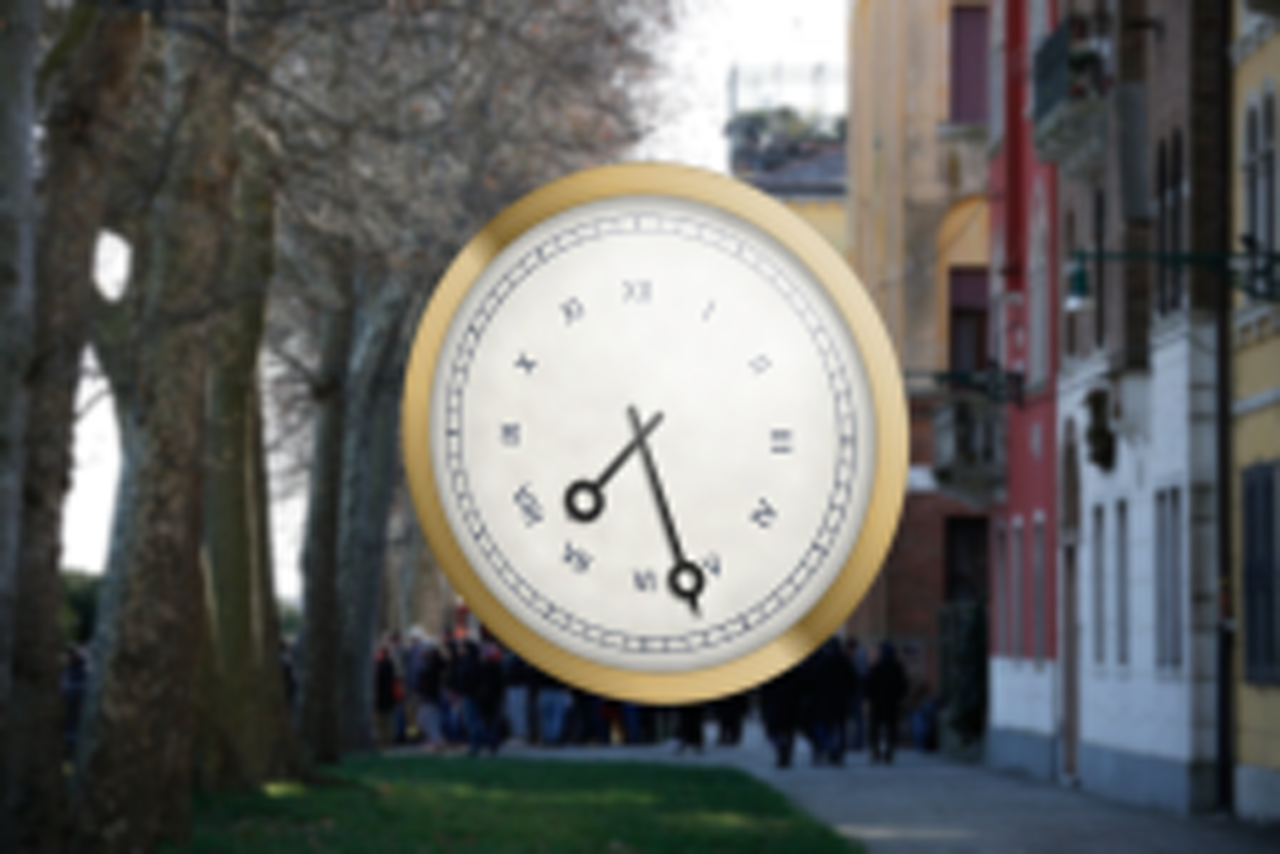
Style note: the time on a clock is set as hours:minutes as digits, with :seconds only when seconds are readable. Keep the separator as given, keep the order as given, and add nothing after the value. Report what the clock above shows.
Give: 7:27
